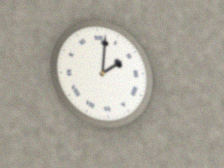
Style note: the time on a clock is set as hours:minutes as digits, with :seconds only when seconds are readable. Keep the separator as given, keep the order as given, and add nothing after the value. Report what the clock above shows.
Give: 2:02
